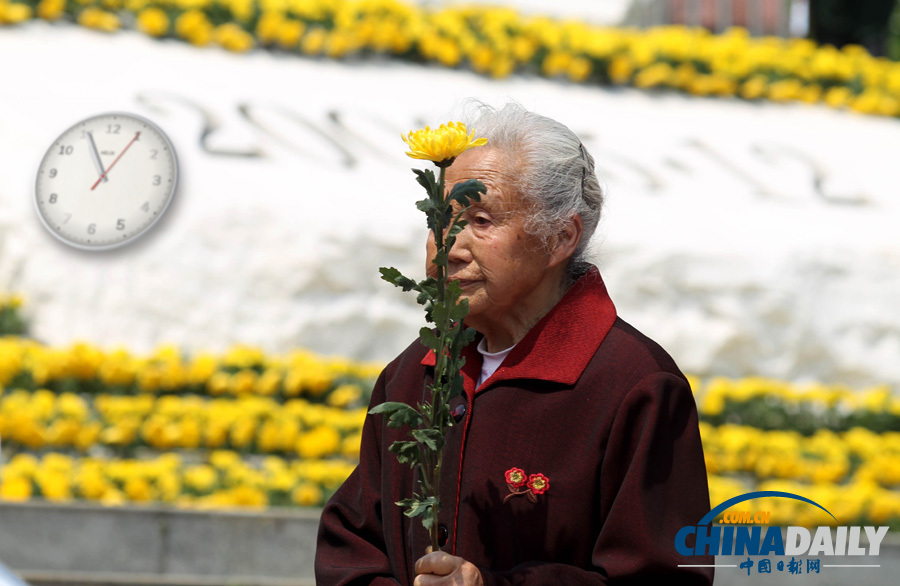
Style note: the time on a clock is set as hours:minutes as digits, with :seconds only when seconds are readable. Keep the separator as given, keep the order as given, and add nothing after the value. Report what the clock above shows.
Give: 10:55:05
